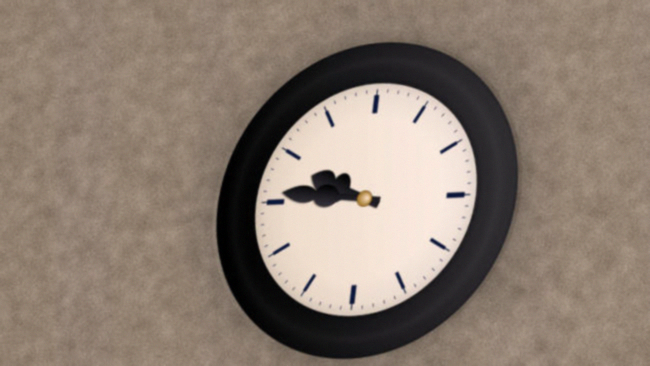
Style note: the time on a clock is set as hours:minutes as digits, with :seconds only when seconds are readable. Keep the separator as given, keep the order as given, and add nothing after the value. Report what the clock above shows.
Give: 9:46
